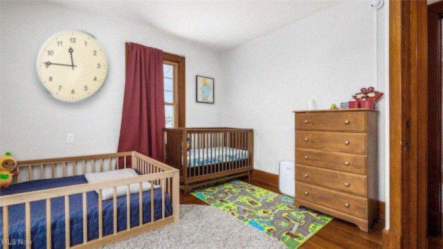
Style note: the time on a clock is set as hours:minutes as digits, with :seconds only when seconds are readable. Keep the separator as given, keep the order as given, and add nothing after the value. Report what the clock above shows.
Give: 11:46
